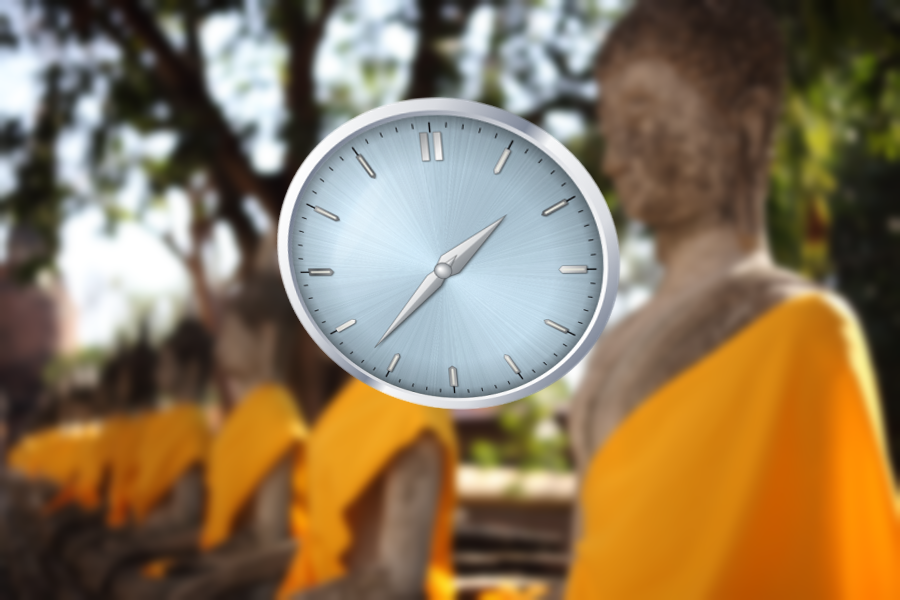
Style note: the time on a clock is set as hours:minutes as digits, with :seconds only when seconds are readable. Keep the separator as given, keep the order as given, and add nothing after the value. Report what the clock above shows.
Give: 1:37
